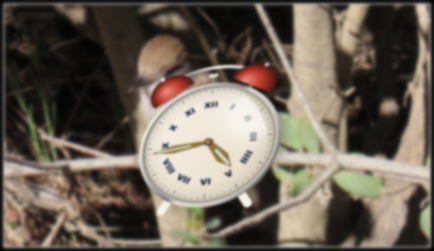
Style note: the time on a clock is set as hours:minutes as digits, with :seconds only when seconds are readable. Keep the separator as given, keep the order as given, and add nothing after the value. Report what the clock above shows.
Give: 4:44
